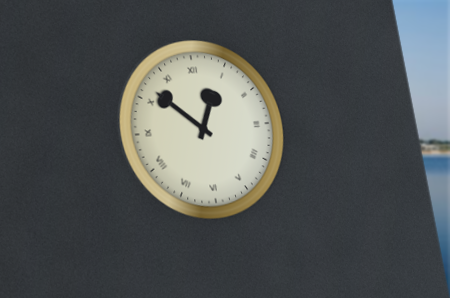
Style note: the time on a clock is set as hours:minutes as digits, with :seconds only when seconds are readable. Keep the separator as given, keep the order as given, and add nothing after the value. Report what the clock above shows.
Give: 12:52
